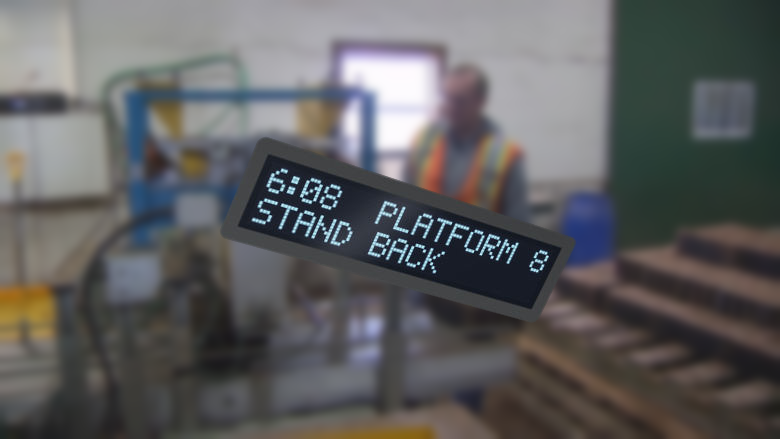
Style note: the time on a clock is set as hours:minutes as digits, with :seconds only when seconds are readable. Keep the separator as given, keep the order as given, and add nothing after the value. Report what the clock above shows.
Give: 6:08
